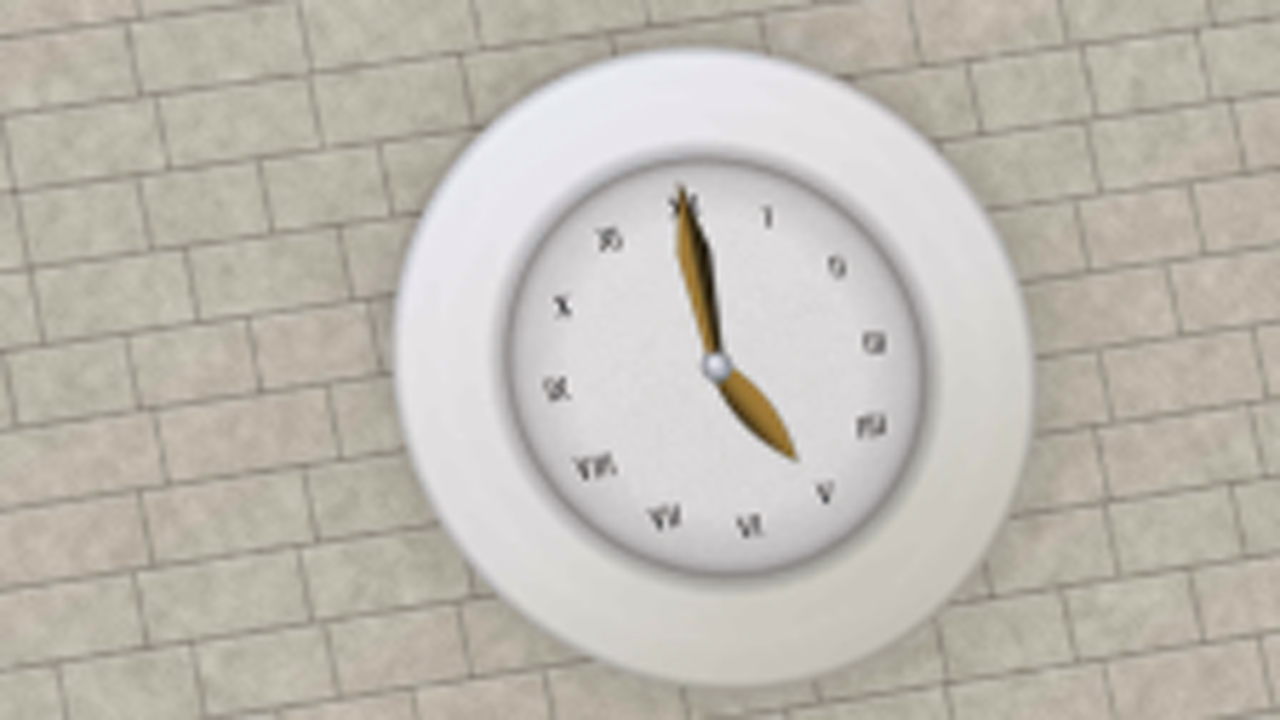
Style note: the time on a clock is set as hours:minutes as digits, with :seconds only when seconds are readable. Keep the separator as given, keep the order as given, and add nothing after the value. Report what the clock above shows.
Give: 5:00
